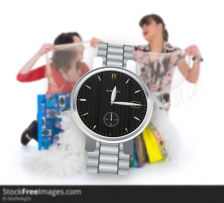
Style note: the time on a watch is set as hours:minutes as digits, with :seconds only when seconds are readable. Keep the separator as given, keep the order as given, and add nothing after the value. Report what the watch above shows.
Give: 12:15
